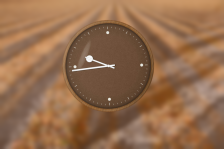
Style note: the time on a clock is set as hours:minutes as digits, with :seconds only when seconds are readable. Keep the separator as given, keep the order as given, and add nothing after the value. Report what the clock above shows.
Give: 9:44
